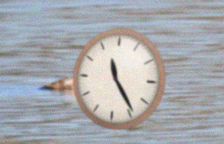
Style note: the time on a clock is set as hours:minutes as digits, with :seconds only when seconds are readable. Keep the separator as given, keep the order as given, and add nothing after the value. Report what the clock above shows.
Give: 11:24
